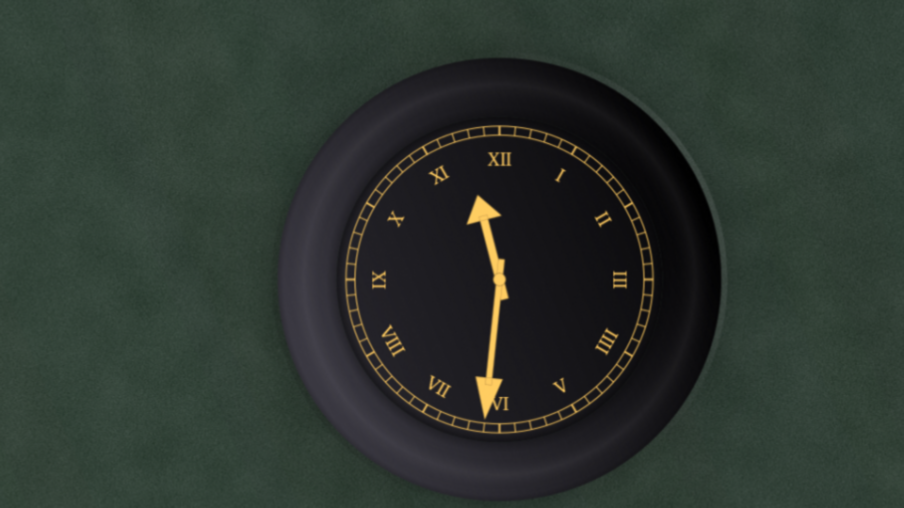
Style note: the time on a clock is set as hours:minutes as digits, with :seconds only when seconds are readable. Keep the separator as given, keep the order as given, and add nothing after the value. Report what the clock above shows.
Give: 11:31
